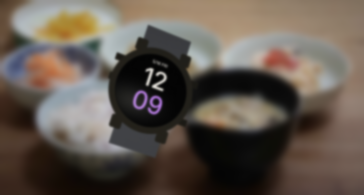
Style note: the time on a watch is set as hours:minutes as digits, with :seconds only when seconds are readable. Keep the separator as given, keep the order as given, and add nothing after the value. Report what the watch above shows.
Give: 12:09
